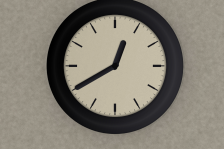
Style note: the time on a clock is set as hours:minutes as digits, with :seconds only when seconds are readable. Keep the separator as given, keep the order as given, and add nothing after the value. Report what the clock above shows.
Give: 12:40
